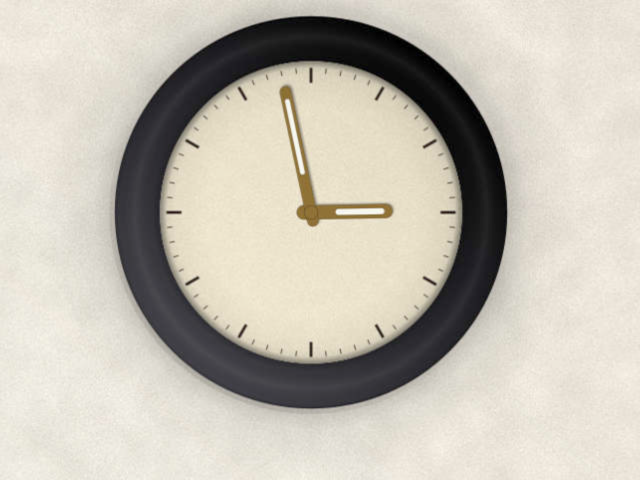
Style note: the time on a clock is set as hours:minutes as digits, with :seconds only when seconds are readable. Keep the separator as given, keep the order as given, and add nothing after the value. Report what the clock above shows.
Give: 2:58
